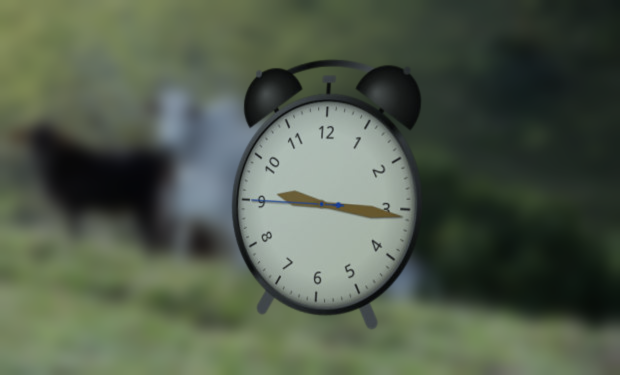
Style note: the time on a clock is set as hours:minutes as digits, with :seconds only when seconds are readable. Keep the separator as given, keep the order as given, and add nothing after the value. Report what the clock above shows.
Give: 9:15:45
